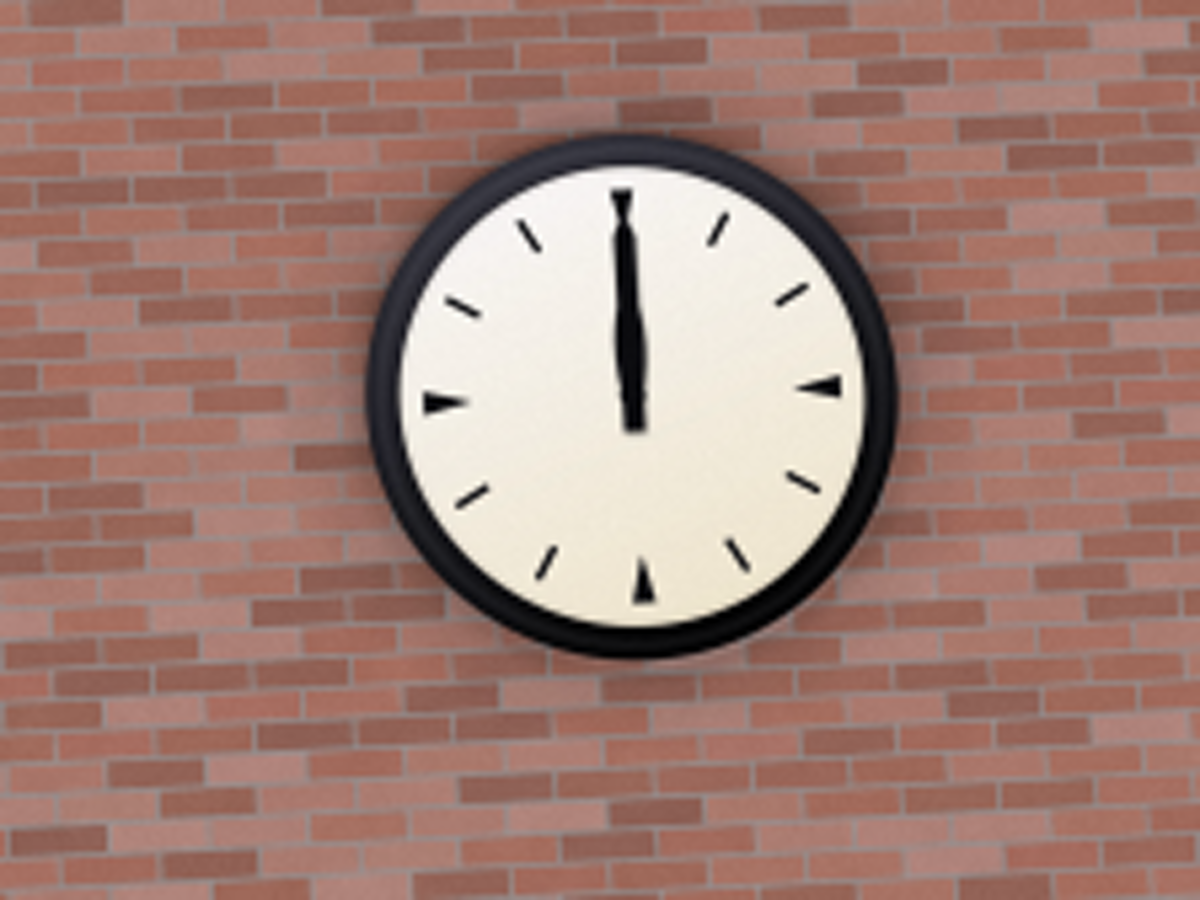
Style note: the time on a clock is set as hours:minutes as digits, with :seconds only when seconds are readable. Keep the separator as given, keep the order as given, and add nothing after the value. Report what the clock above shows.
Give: 12:00
